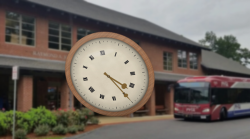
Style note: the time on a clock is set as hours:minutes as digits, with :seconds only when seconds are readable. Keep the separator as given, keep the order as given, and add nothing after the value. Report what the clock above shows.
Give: 4:25
